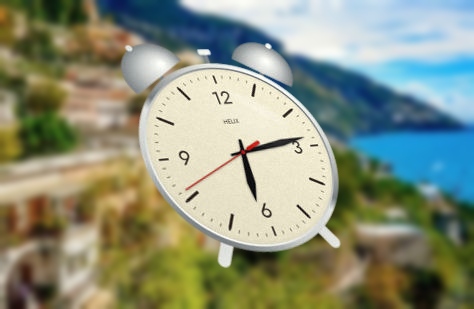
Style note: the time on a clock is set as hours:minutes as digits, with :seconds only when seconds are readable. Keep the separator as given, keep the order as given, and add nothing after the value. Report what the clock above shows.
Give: 6:13:41
